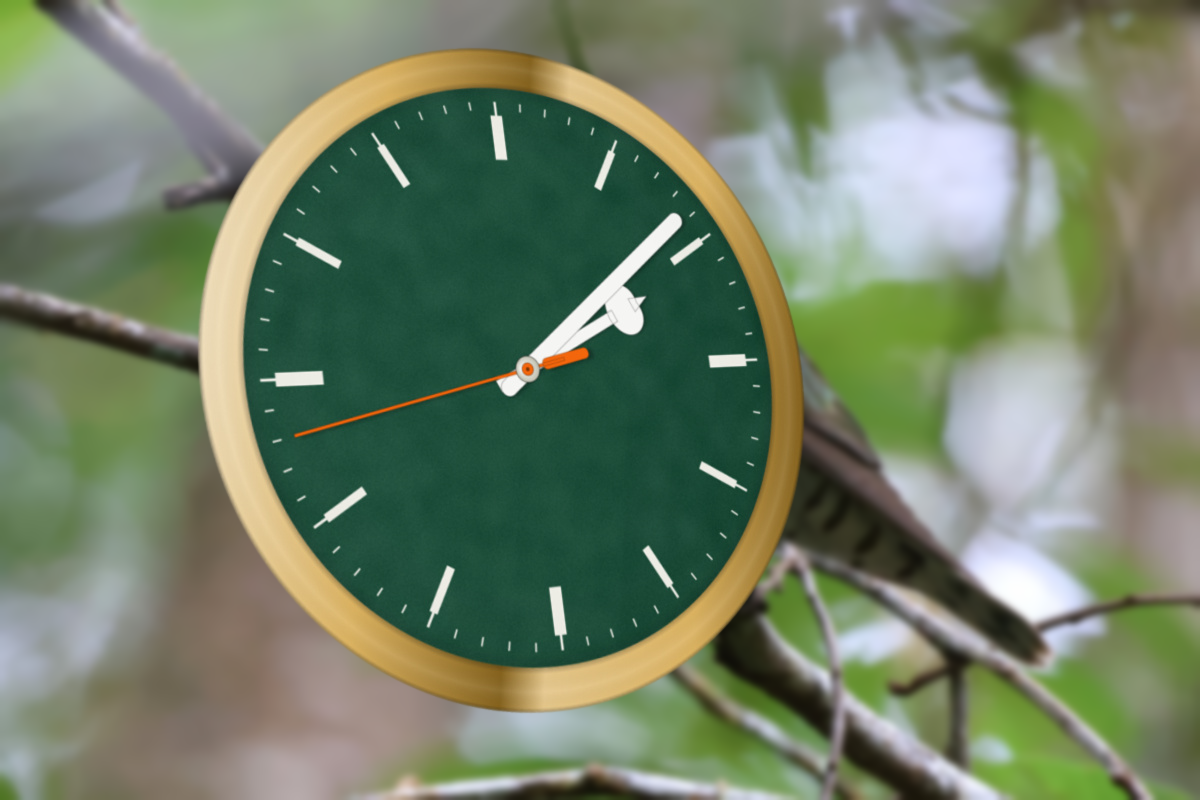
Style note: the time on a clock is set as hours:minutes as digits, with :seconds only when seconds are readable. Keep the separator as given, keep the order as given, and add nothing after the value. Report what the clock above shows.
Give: 2:08:43
